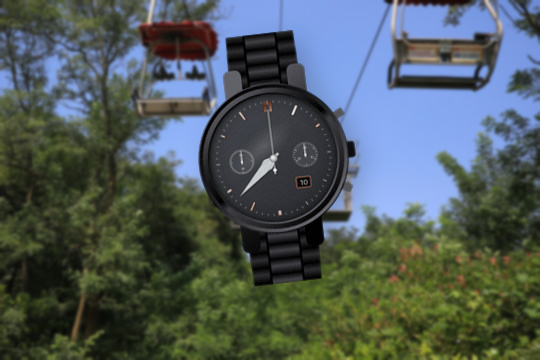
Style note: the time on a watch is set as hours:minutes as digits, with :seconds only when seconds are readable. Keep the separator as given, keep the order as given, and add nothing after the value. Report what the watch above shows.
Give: 7:38
